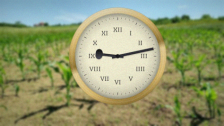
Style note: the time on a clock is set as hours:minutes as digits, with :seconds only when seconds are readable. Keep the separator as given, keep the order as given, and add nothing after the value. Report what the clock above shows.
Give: 9:13
